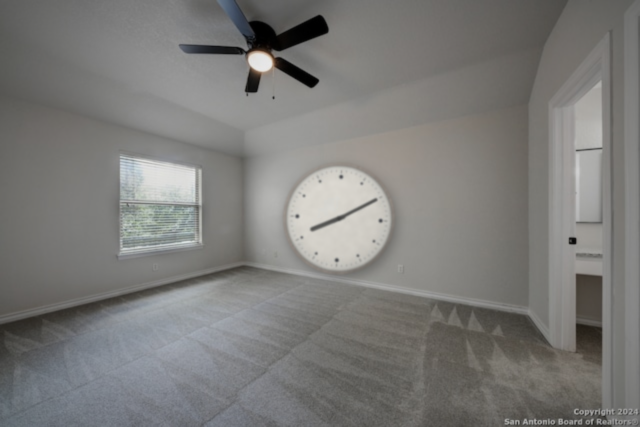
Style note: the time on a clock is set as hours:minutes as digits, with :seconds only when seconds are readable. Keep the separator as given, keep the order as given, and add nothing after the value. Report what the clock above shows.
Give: 8:10
